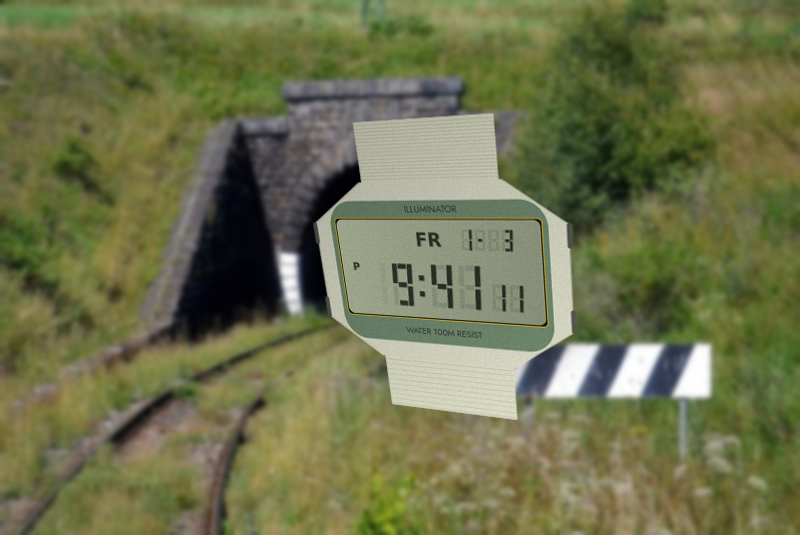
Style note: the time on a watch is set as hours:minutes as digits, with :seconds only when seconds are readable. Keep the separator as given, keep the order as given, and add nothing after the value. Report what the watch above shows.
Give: 9:41:11
